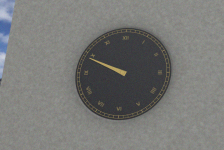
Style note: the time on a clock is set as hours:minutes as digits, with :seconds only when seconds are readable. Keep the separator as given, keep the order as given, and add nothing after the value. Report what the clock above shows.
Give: 9:49
